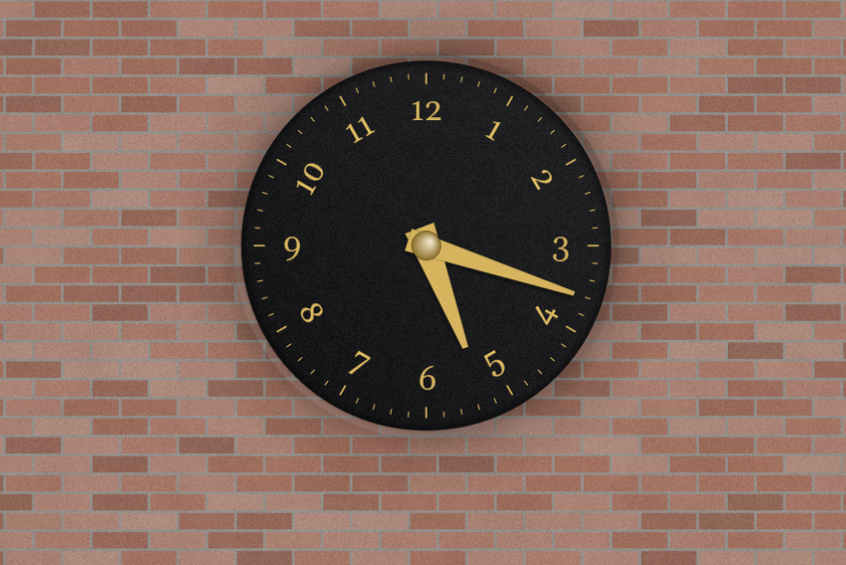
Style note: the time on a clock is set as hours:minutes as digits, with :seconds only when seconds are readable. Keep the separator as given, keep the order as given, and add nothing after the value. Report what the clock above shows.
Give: 5:18
